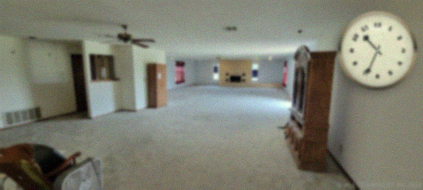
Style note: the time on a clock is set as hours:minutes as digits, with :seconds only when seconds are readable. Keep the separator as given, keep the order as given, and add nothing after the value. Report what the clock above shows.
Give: 10:34
